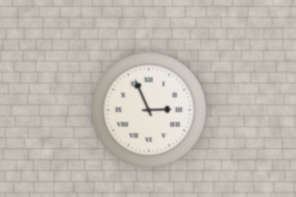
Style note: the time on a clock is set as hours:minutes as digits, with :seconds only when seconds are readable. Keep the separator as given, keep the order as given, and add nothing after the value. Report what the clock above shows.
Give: 2:56
